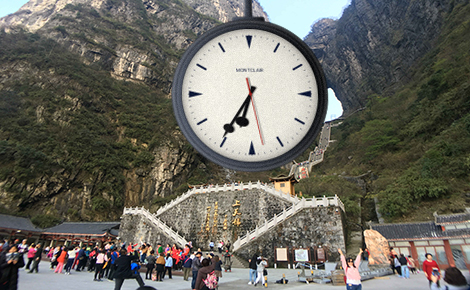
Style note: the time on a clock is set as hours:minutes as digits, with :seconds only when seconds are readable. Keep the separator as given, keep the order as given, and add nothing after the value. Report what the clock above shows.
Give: 6:35:28
